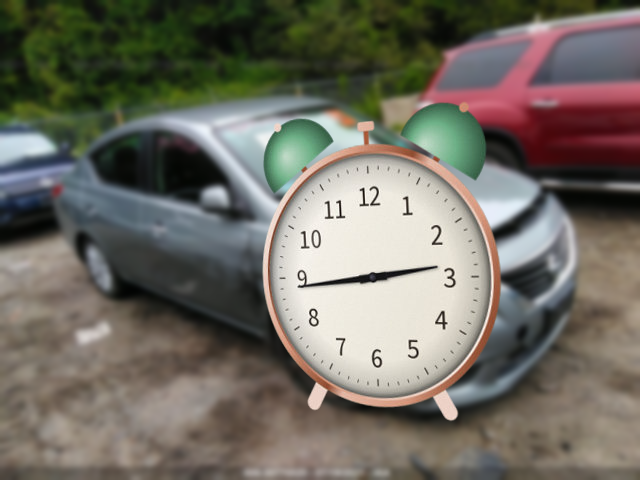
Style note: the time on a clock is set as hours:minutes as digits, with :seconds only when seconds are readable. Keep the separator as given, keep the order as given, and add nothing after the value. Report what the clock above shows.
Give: 2:44
